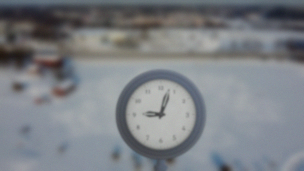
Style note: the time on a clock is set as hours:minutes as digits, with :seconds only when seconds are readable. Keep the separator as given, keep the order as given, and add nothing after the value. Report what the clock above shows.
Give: 9:03
